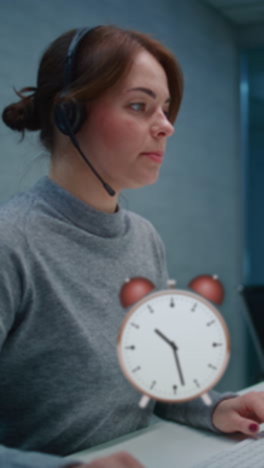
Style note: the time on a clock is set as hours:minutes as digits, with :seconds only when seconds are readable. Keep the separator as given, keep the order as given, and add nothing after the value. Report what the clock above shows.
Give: 10:28
